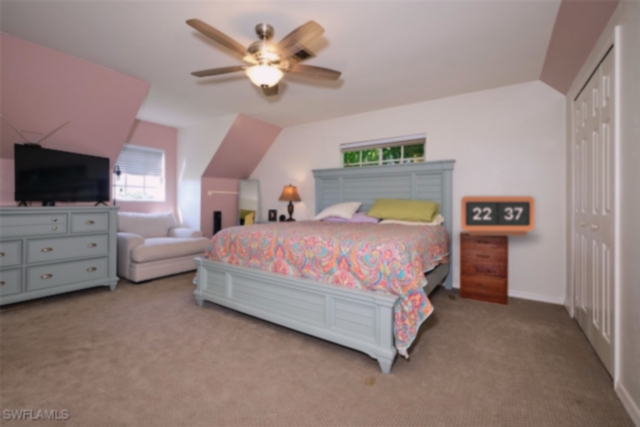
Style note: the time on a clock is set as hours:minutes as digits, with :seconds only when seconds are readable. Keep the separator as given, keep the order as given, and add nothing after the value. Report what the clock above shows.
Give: 22:37
